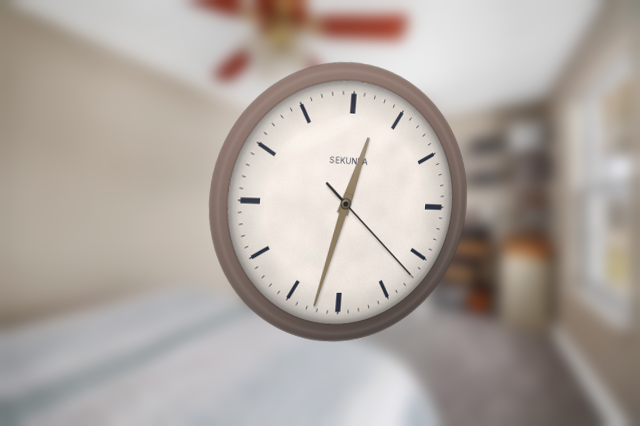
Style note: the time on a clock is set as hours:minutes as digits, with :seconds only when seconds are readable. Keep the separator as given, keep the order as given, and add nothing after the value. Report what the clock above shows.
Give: 12:32:22
